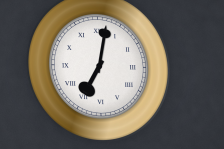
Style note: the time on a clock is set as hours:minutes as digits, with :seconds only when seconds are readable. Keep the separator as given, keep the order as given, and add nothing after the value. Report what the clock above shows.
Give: 7:02
